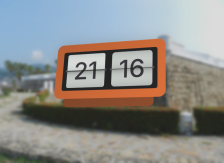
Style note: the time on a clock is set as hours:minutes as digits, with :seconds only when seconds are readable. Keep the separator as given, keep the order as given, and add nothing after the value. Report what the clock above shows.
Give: 21:16
